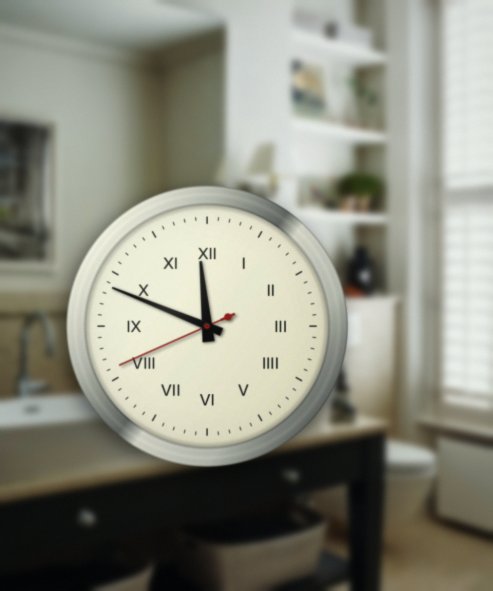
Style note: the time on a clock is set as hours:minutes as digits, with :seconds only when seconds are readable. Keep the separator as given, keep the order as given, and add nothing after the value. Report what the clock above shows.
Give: 11:48:41
